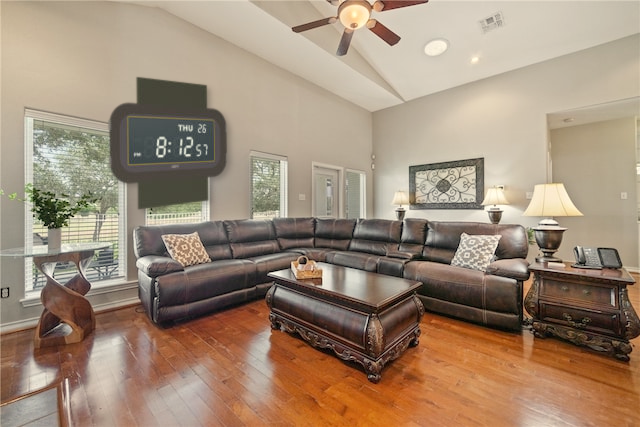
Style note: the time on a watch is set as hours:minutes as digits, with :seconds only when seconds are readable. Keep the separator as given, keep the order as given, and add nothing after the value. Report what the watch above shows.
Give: 8:12:57
